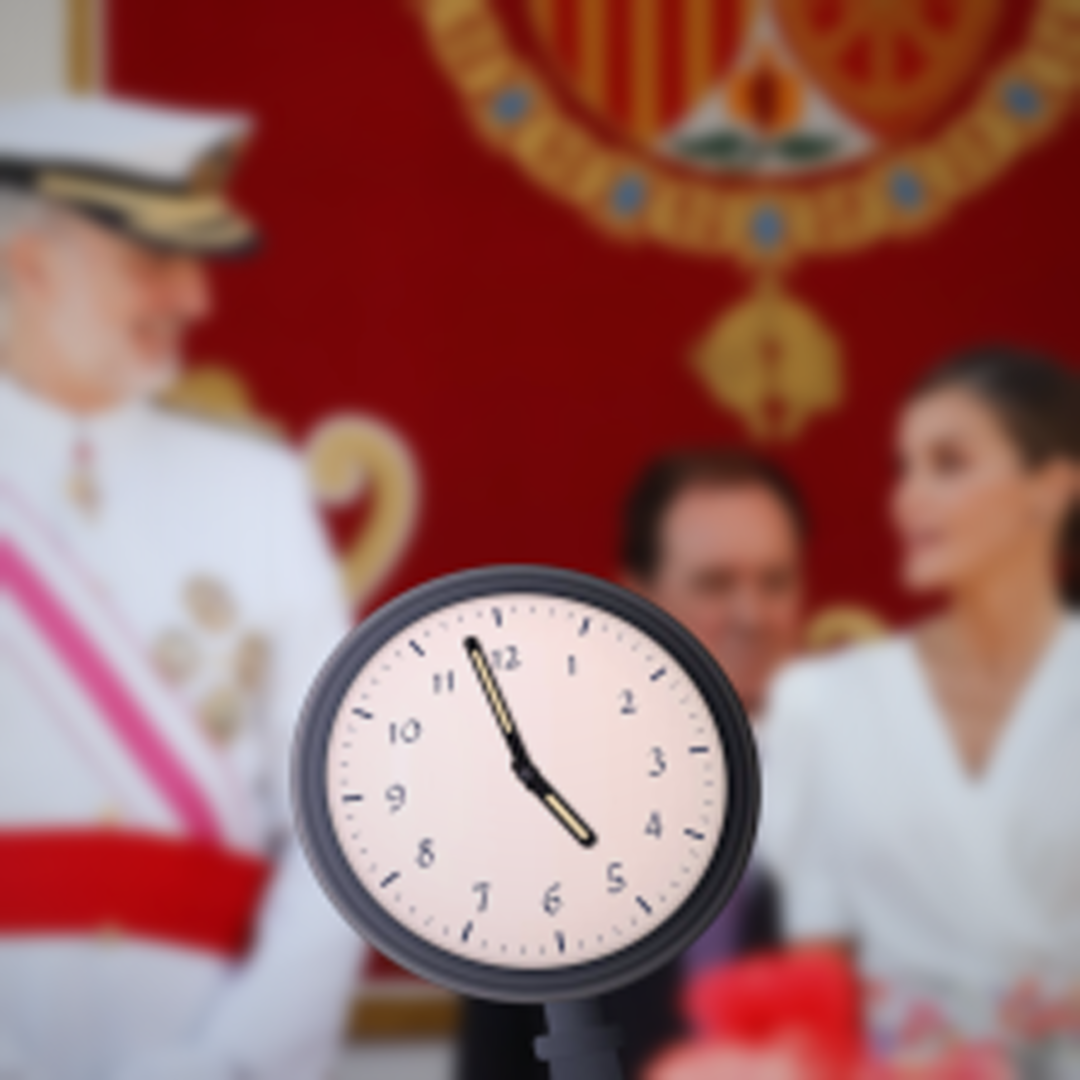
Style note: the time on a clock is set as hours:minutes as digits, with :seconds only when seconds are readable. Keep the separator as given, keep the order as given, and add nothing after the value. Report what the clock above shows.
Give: 4:58
